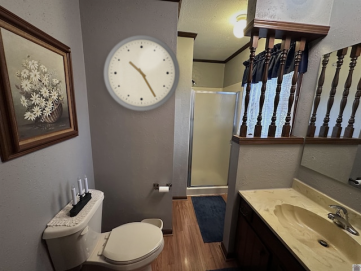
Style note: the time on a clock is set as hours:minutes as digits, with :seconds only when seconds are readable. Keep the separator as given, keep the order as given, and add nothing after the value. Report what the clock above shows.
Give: 10:25
